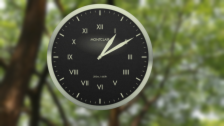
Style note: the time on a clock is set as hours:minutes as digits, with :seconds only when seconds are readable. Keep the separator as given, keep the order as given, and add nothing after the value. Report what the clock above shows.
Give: 1:10
